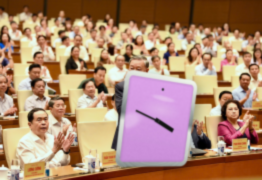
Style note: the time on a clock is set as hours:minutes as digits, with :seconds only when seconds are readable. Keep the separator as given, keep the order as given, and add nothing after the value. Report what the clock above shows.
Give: 3:48
